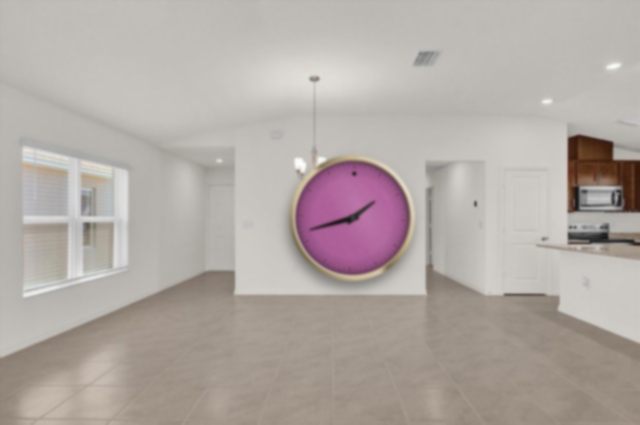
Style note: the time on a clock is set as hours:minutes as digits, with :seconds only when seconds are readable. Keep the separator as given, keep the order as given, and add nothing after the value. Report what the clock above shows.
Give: 1:42
